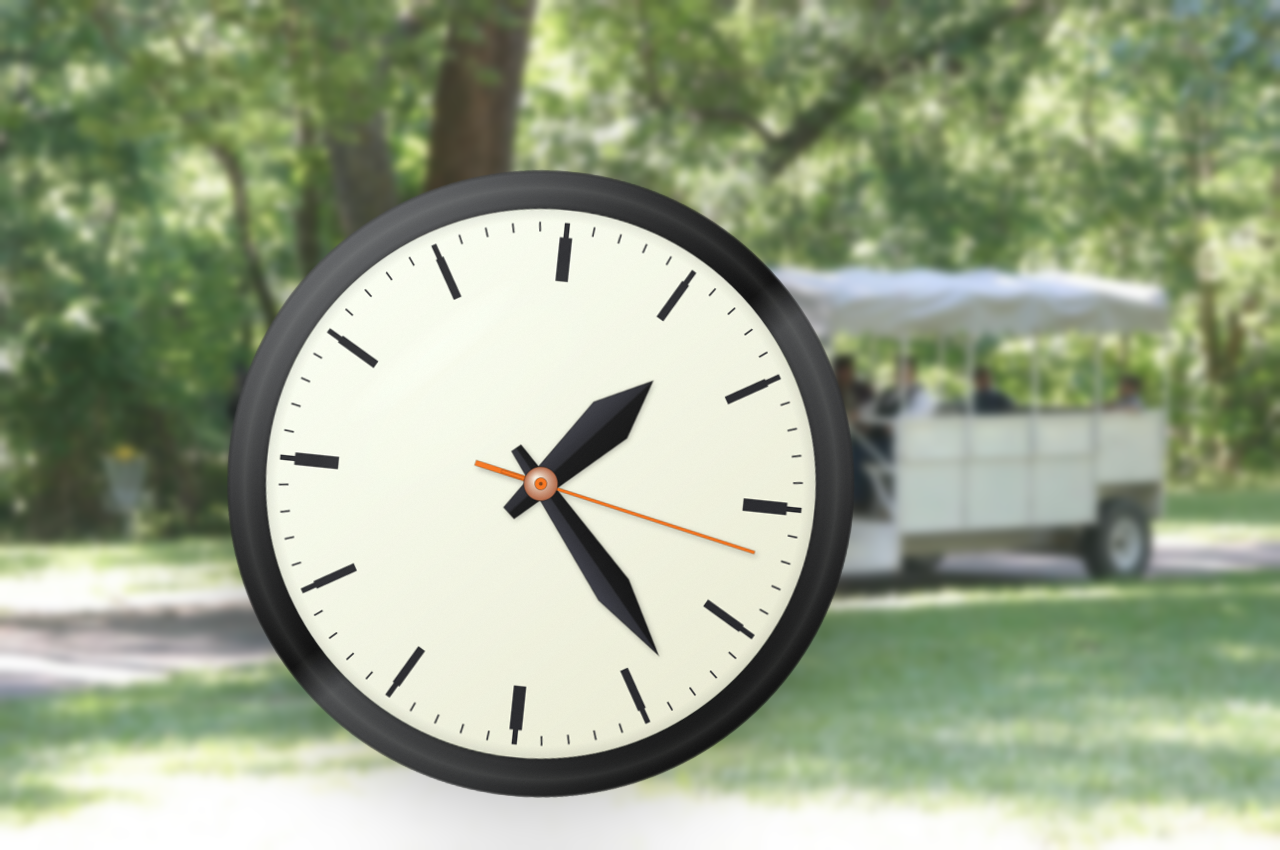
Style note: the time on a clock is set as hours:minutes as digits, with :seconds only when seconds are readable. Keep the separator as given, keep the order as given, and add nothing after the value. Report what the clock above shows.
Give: 1:23:17
